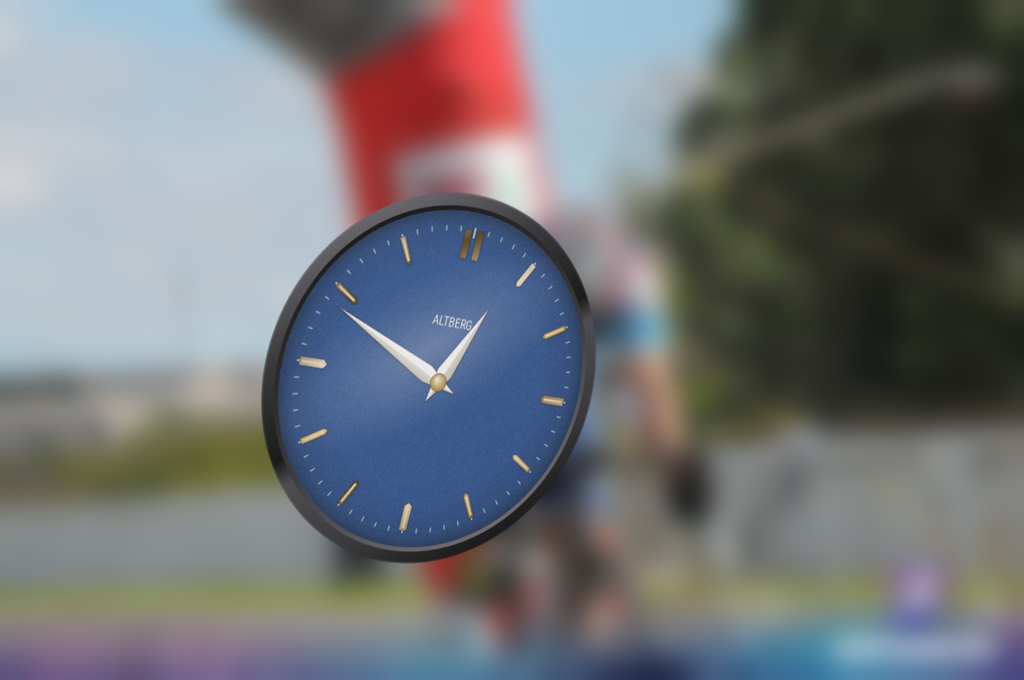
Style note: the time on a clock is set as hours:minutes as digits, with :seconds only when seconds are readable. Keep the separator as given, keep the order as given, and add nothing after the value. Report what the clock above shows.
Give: 12:49
